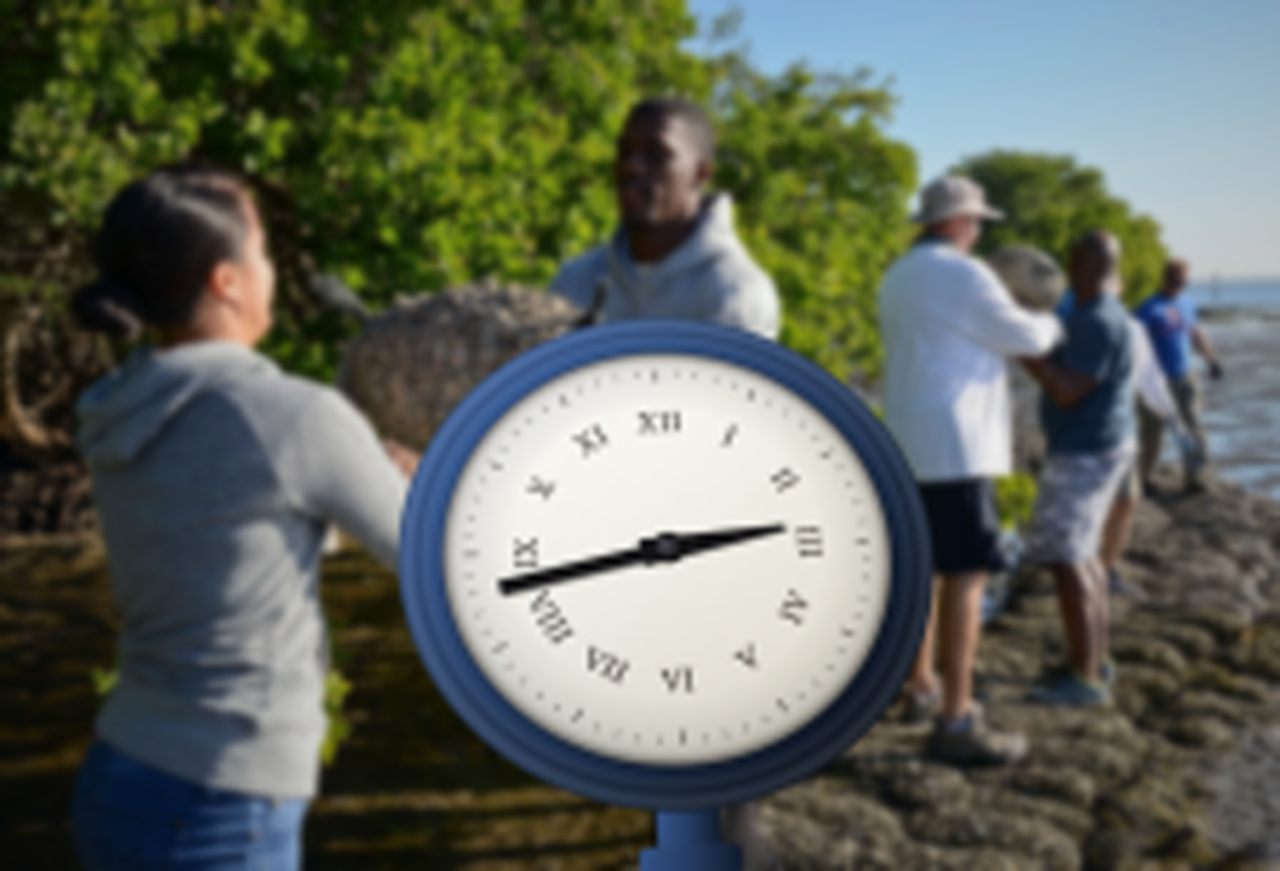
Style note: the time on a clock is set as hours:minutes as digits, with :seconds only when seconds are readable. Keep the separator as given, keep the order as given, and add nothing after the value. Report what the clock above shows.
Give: 2:43
